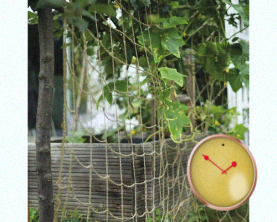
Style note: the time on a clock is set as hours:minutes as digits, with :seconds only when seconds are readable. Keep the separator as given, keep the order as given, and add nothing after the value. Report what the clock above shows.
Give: 1:51
